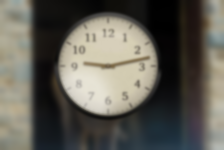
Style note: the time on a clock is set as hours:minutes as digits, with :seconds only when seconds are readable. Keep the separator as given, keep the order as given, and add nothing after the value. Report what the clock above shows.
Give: 9:13
